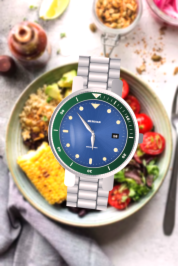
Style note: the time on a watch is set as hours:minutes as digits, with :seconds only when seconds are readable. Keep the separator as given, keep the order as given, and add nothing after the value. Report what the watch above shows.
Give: 5:53
